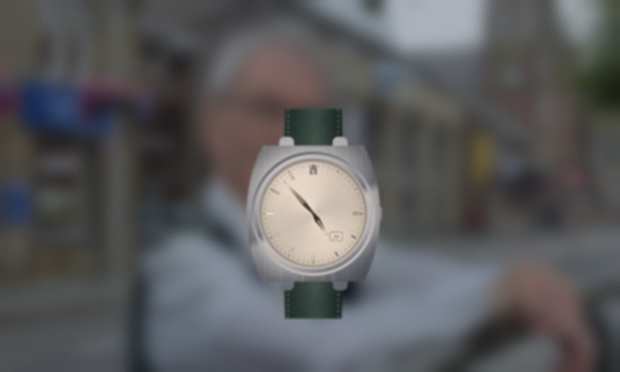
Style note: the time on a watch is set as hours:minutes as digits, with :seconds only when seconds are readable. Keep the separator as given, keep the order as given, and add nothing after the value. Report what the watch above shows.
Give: 4:53
